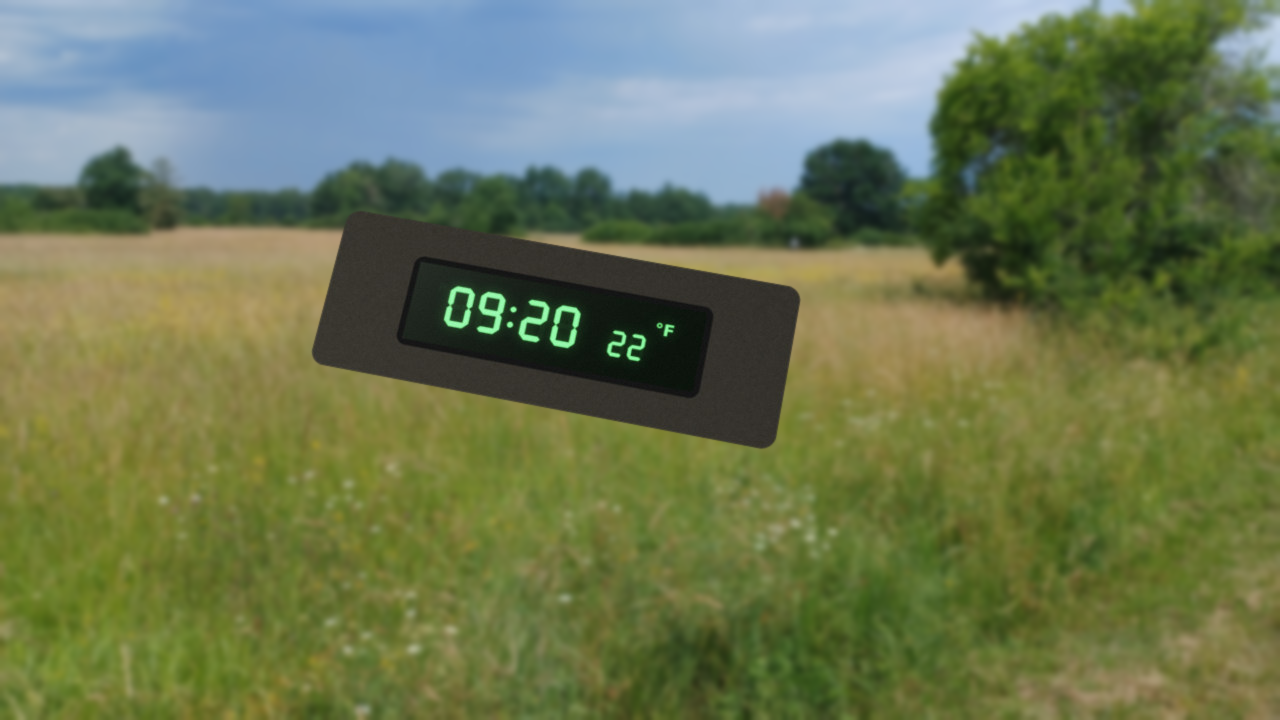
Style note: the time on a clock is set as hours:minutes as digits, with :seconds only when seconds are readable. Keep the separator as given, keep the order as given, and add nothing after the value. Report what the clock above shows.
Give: 9:20
